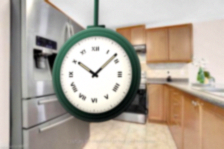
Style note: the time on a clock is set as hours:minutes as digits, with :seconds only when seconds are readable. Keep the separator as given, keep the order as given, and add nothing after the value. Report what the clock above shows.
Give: 10:08
